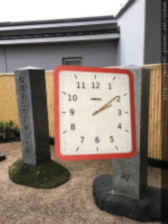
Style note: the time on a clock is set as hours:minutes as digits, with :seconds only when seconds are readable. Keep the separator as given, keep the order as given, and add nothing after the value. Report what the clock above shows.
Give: 2:09
